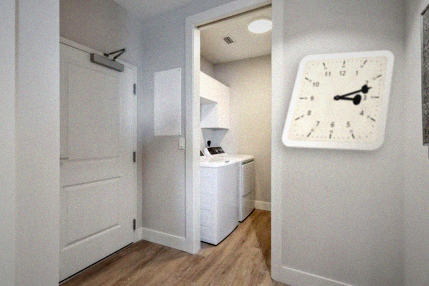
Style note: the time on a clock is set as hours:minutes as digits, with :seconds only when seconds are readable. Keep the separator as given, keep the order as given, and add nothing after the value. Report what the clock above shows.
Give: 3:12
